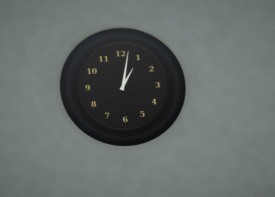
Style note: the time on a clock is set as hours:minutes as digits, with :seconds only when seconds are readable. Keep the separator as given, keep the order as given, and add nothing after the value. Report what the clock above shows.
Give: 1:02
